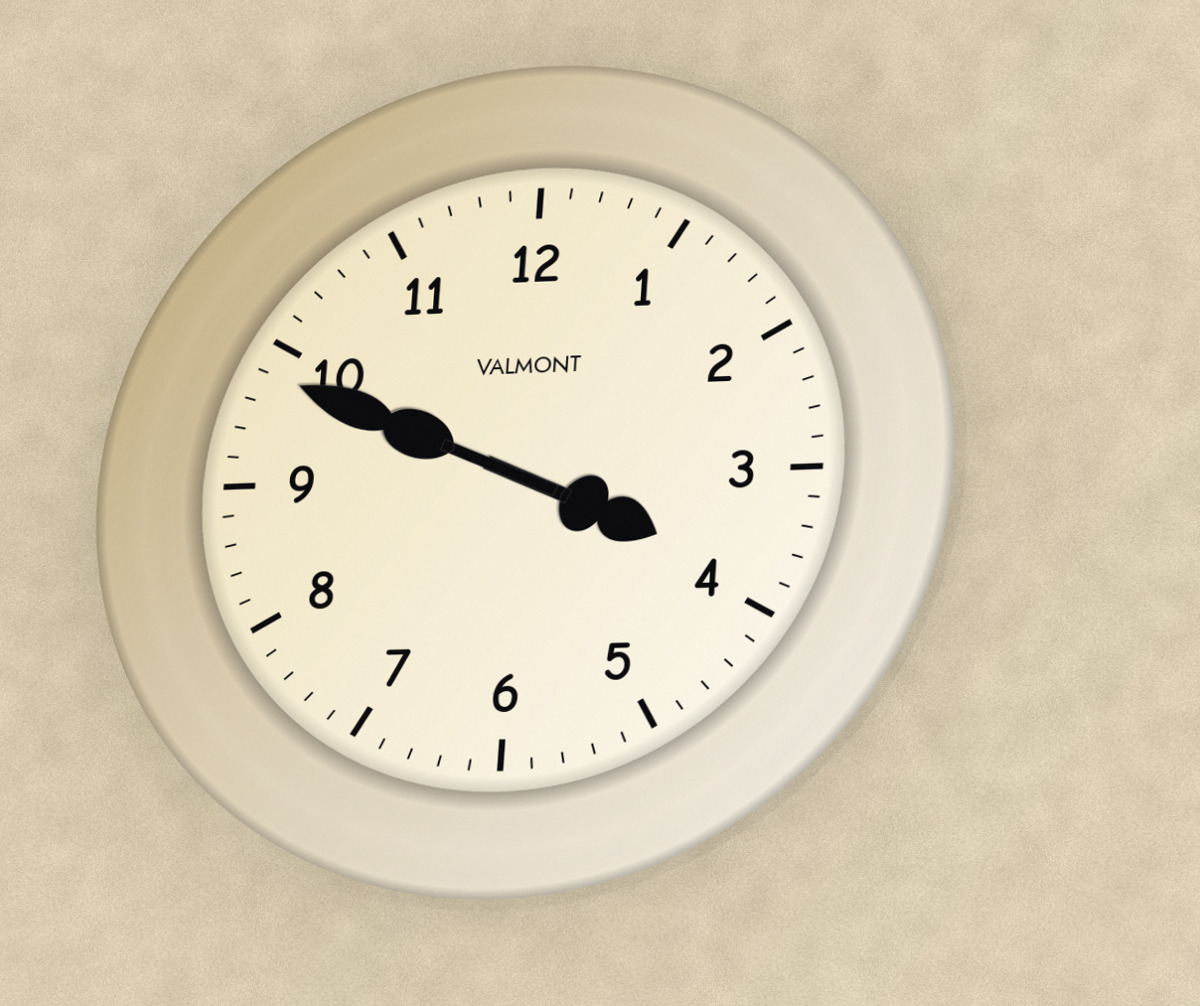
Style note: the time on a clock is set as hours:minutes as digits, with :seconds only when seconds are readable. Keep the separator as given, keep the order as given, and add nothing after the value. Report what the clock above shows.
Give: 3:49
